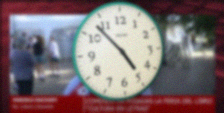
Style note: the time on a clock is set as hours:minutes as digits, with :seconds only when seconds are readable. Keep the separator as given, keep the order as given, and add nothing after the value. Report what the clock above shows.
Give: 4:53
